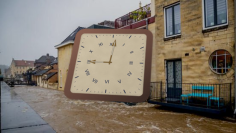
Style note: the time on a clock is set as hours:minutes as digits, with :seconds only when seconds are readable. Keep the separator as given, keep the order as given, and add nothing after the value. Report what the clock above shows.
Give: 9:01
